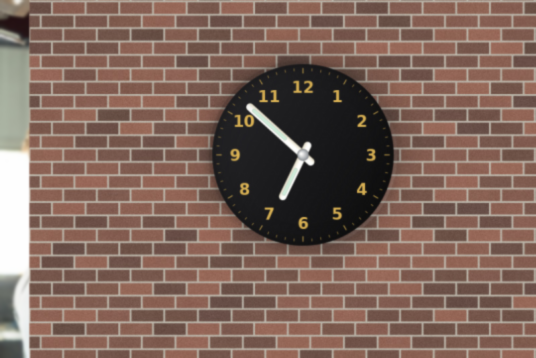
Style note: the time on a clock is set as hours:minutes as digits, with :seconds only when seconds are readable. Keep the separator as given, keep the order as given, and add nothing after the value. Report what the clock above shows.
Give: 6:52
